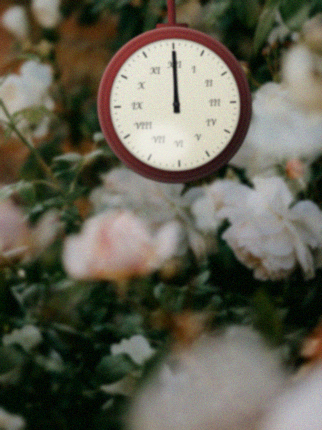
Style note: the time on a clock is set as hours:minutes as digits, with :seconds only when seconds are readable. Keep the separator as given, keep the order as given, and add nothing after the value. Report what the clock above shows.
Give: 12:00
